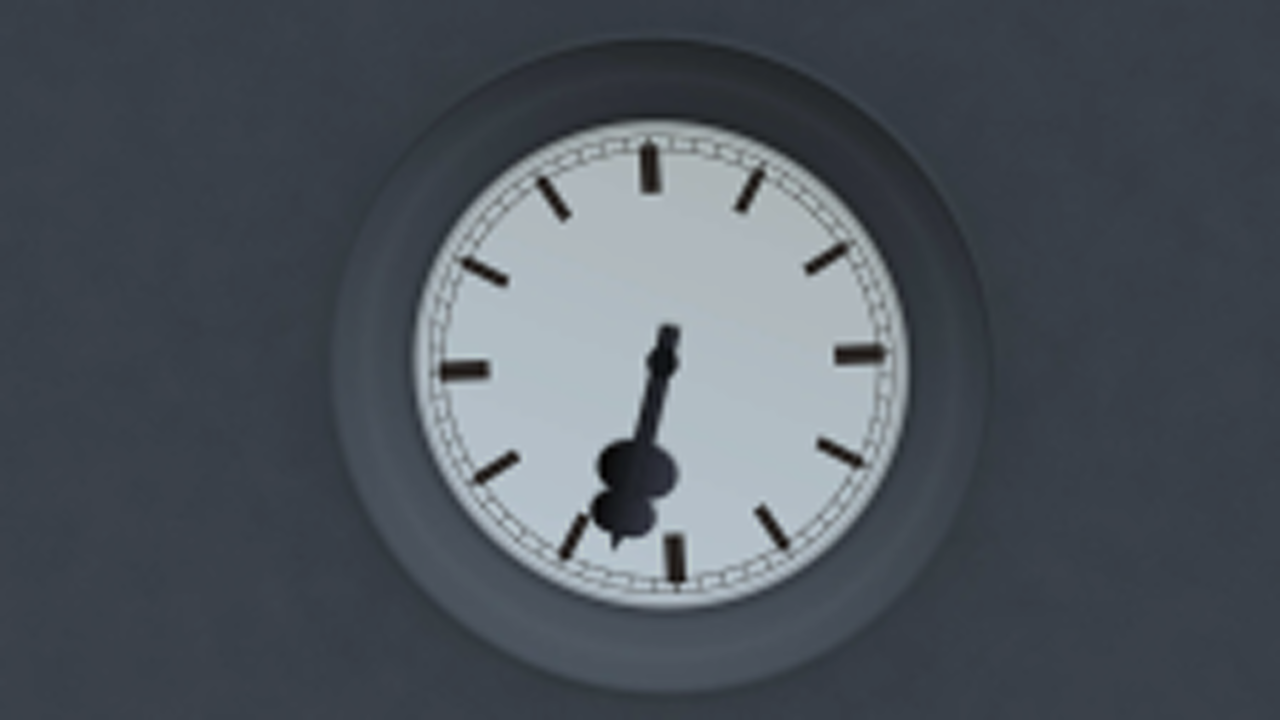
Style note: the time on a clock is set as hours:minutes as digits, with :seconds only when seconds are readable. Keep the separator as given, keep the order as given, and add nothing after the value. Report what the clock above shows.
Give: 6:33
